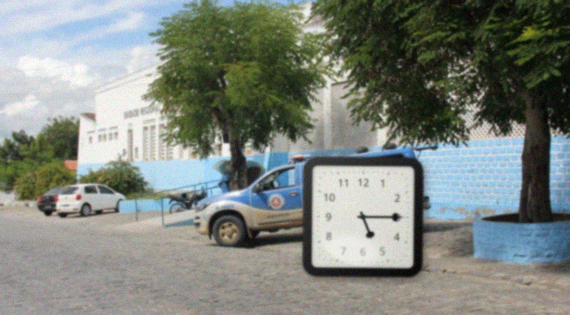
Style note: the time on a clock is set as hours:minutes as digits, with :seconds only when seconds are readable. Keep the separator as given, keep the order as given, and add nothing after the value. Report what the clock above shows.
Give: 5:15
